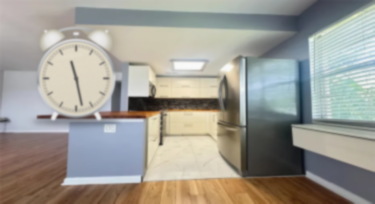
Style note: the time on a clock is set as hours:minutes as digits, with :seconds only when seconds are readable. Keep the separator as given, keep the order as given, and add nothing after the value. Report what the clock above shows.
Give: 11:28
